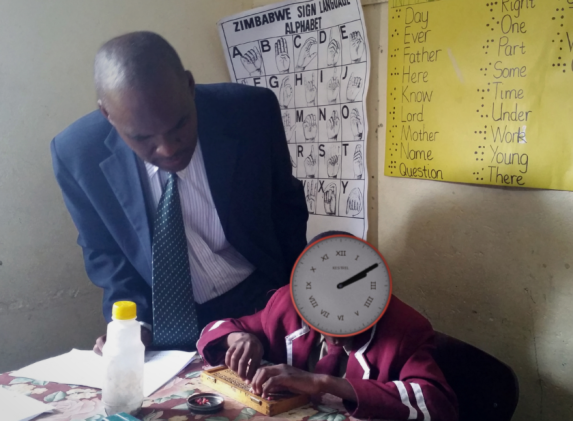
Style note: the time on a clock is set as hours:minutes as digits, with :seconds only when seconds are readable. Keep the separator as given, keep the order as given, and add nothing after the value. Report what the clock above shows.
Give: 2:10
